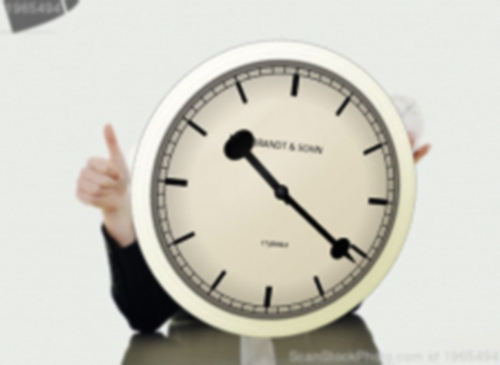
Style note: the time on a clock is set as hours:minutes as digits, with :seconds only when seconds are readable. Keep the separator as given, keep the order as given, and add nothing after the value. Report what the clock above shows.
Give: 10:21
